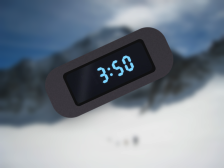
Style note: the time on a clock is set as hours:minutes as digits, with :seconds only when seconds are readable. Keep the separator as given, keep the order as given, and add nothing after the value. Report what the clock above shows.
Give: 3:50
